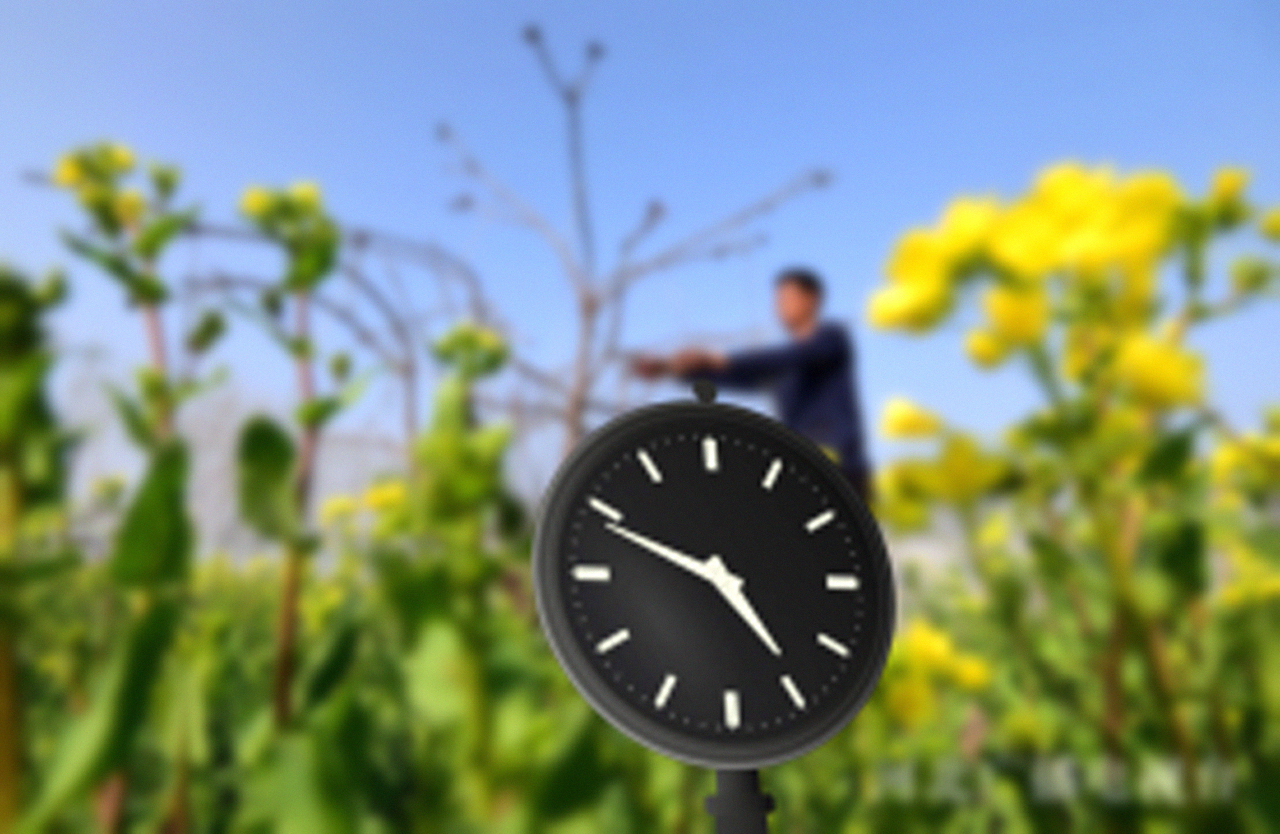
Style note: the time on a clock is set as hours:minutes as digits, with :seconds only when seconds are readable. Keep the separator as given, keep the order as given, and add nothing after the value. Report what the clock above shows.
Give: 4:49
